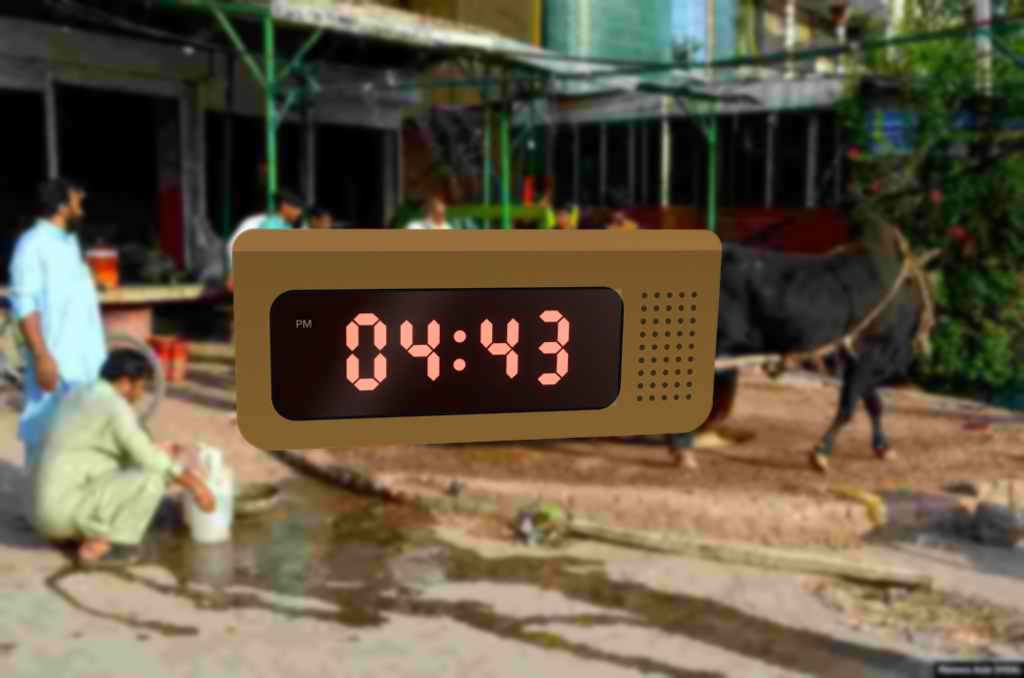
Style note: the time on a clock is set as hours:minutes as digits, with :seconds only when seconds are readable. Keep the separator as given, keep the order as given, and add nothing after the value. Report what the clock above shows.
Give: 4:43
